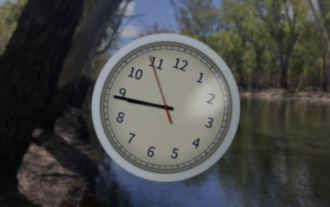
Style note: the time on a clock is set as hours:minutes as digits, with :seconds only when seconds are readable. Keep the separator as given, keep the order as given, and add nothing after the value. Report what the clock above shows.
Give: 8:43:54
